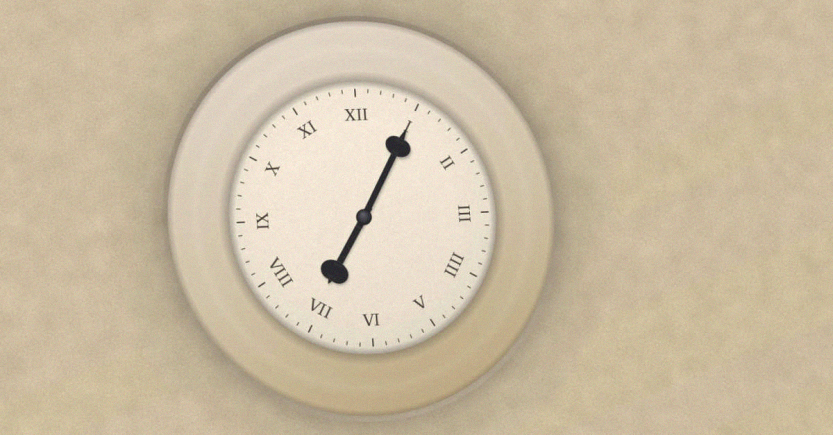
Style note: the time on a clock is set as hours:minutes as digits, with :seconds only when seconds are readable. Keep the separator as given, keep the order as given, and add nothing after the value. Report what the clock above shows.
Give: 7:05
